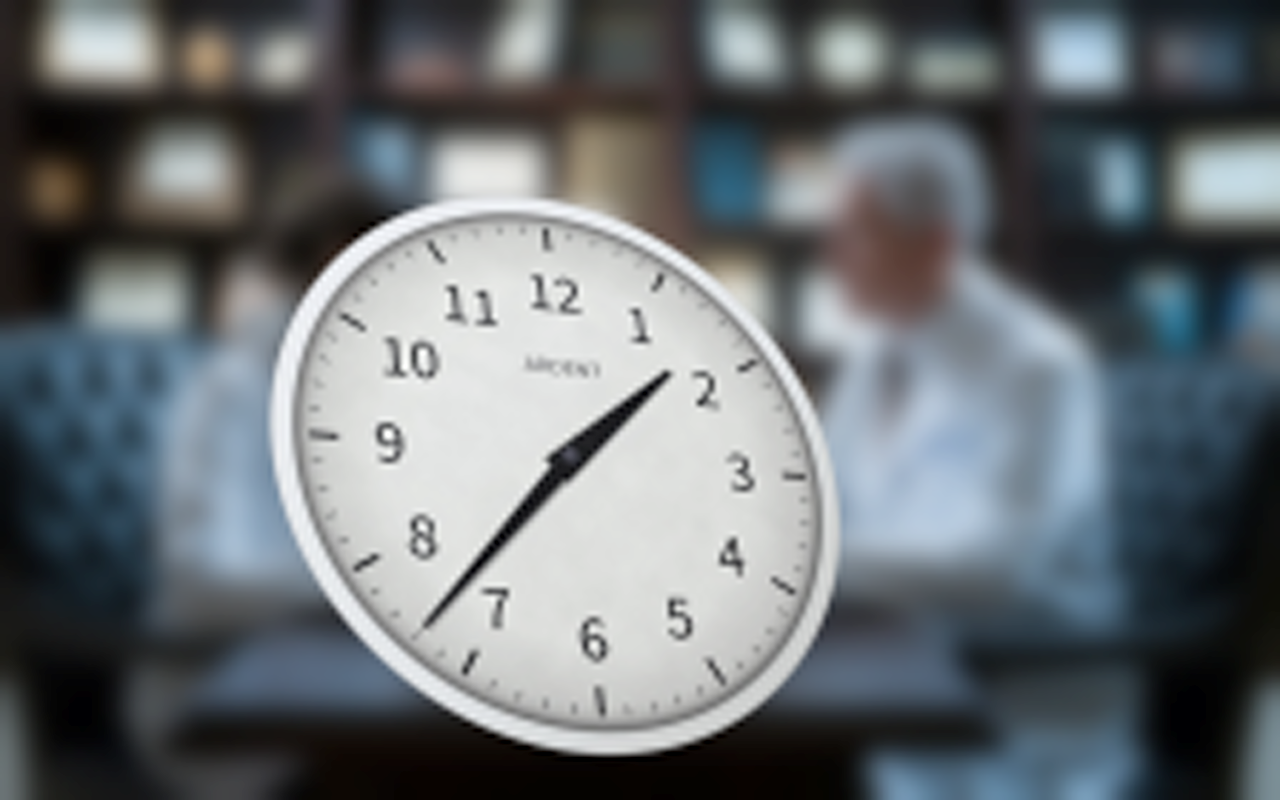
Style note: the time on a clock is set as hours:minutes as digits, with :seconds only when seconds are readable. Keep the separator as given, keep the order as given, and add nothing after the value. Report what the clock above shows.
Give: 1:37
